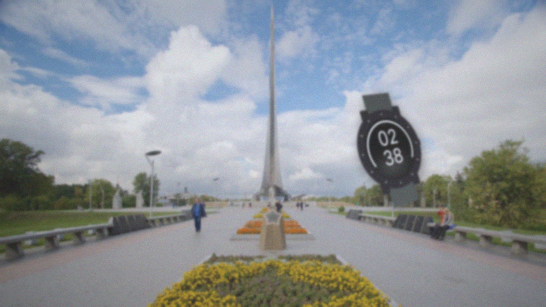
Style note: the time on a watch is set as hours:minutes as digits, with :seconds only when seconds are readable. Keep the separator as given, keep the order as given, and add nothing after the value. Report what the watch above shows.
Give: 2:38
